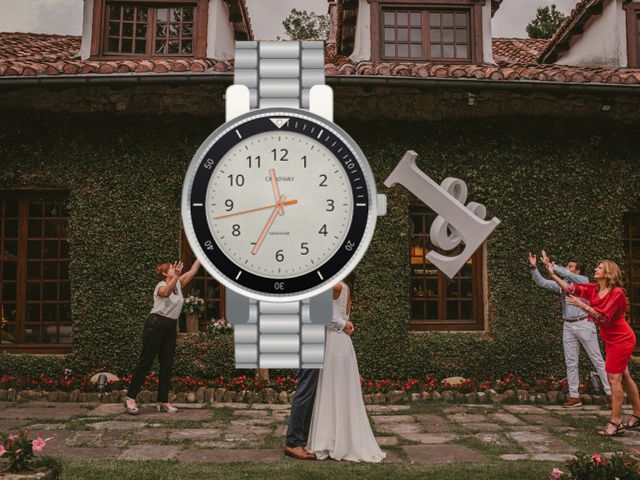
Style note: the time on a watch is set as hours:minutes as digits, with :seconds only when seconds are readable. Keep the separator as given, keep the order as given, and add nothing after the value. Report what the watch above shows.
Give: 11:34:43
